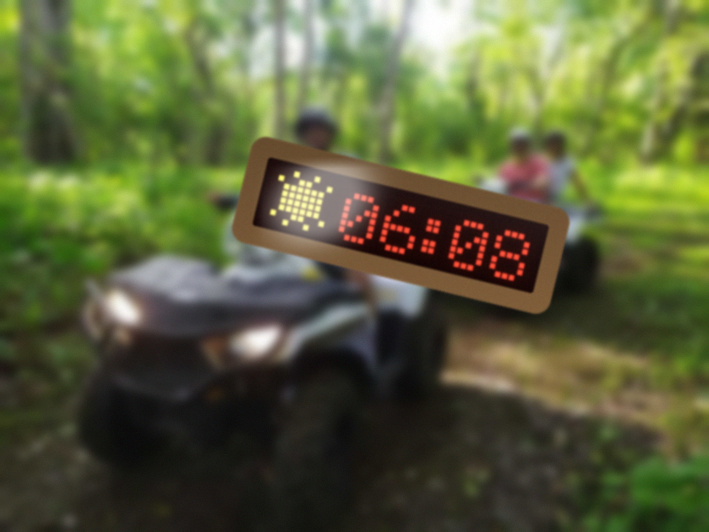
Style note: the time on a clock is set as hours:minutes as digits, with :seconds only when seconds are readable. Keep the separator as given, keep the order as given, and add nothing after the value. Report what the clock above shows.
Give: 6:08
